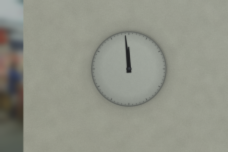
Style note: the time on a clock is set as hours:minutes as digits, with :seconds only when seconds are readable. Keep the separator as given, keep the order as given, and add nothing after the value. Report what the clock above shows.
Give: 11:59
